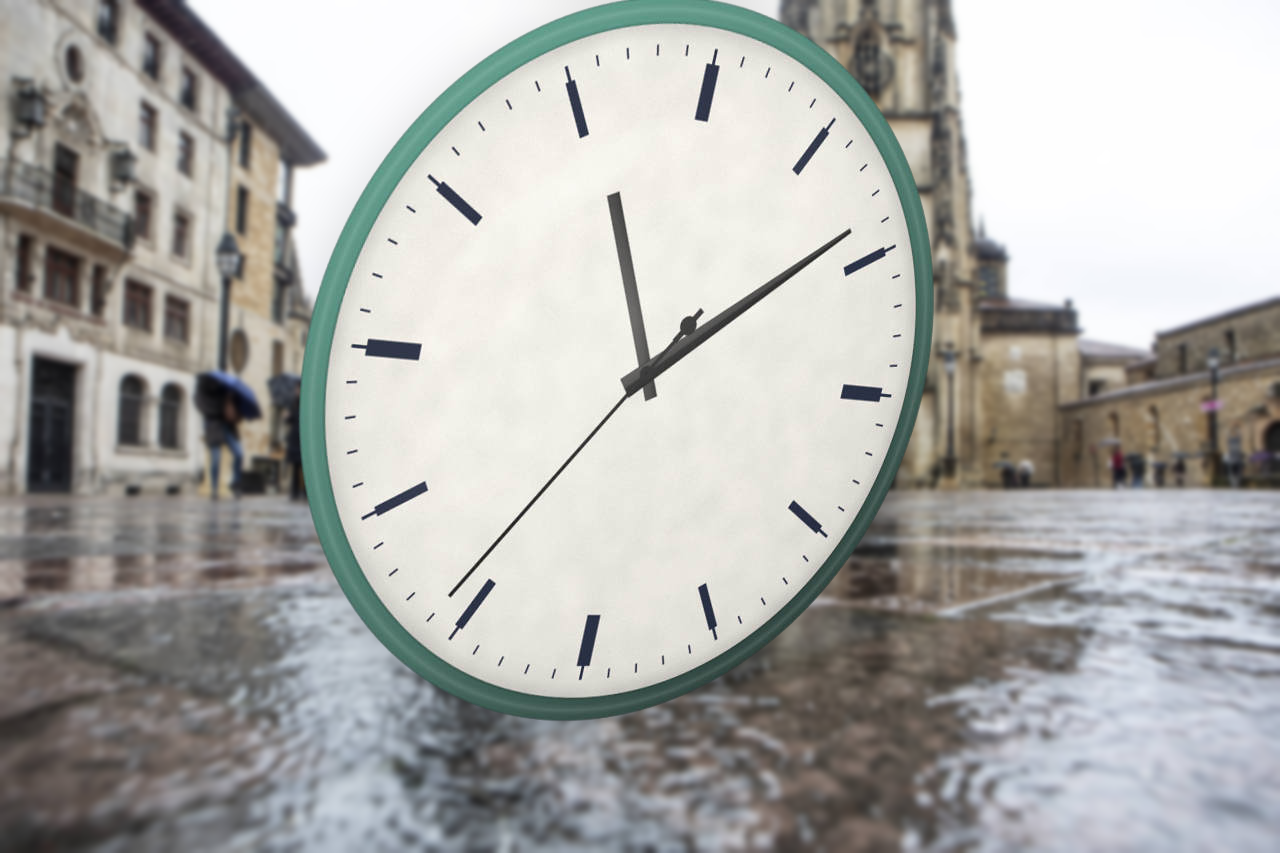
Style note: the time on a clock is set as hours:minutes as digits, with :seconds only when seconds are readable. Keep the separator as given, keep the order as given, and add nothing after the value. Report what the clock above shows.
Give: 11:08:36
